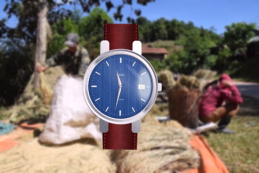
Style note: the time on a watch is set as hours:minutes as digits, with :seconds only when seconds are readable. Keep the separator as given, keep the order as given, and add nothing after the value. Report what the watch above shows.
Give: 11:32
